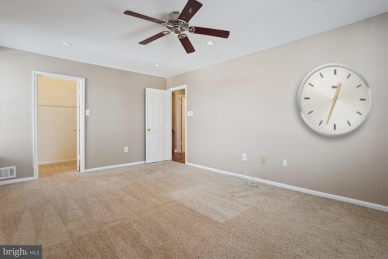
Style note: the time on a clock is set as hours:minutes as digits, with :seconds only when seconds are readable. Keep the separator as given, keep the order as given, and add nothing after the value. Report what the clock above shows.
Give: 12:33
